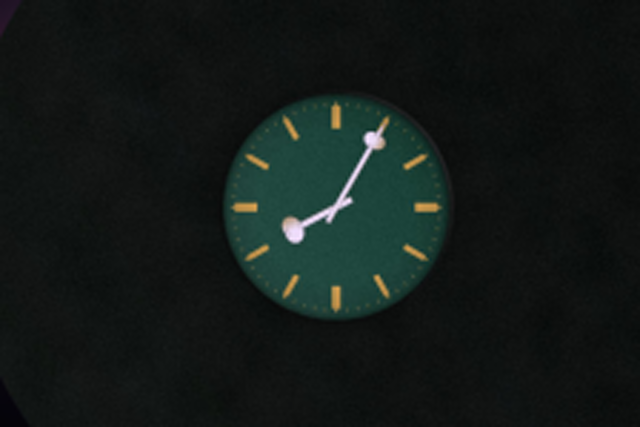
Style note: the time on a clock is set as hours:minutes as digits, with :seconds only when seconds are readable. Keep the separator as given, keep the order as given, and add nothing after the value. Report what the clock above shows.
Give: 8:05
